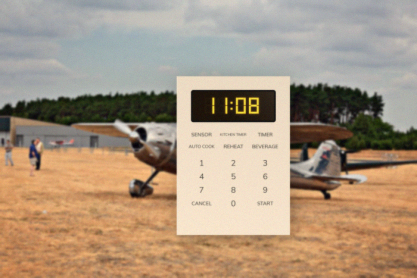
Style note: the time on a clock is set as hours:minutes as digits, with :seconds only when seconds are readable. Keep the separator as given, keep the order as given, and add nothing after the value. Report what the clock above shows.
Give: 11:08
